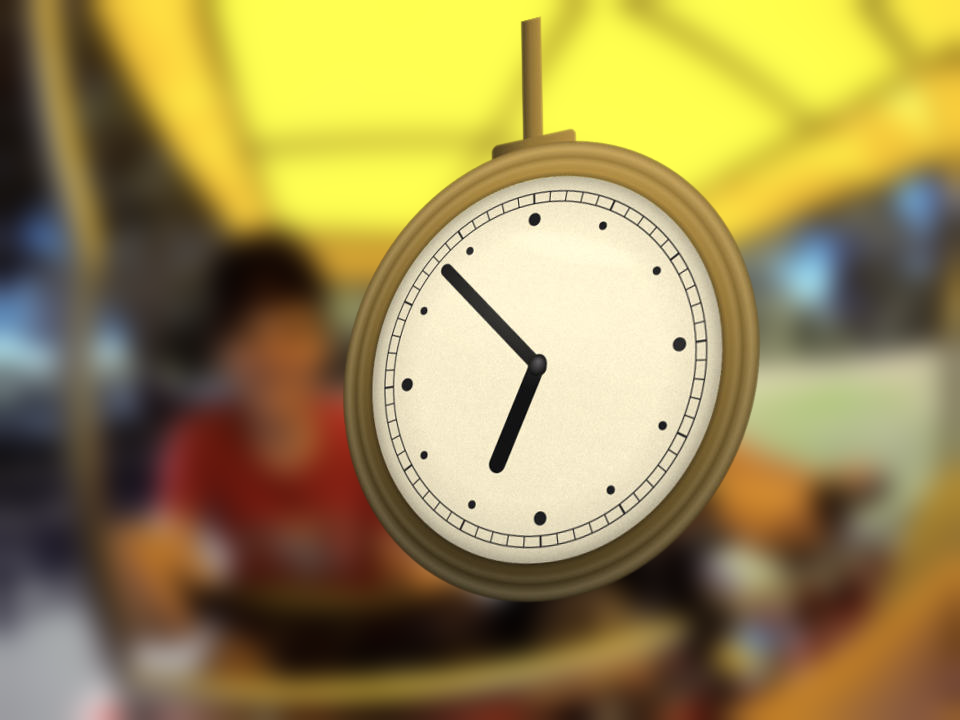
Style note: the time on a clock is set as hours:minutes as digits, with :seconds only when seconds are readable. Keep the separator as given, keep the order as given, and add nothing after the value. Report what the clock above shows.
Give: 6:53
